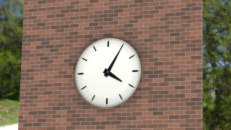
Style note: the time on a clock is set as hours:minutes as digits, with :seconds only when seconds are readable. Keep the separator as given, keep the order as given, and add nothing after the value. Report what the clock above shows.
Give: 4:05
